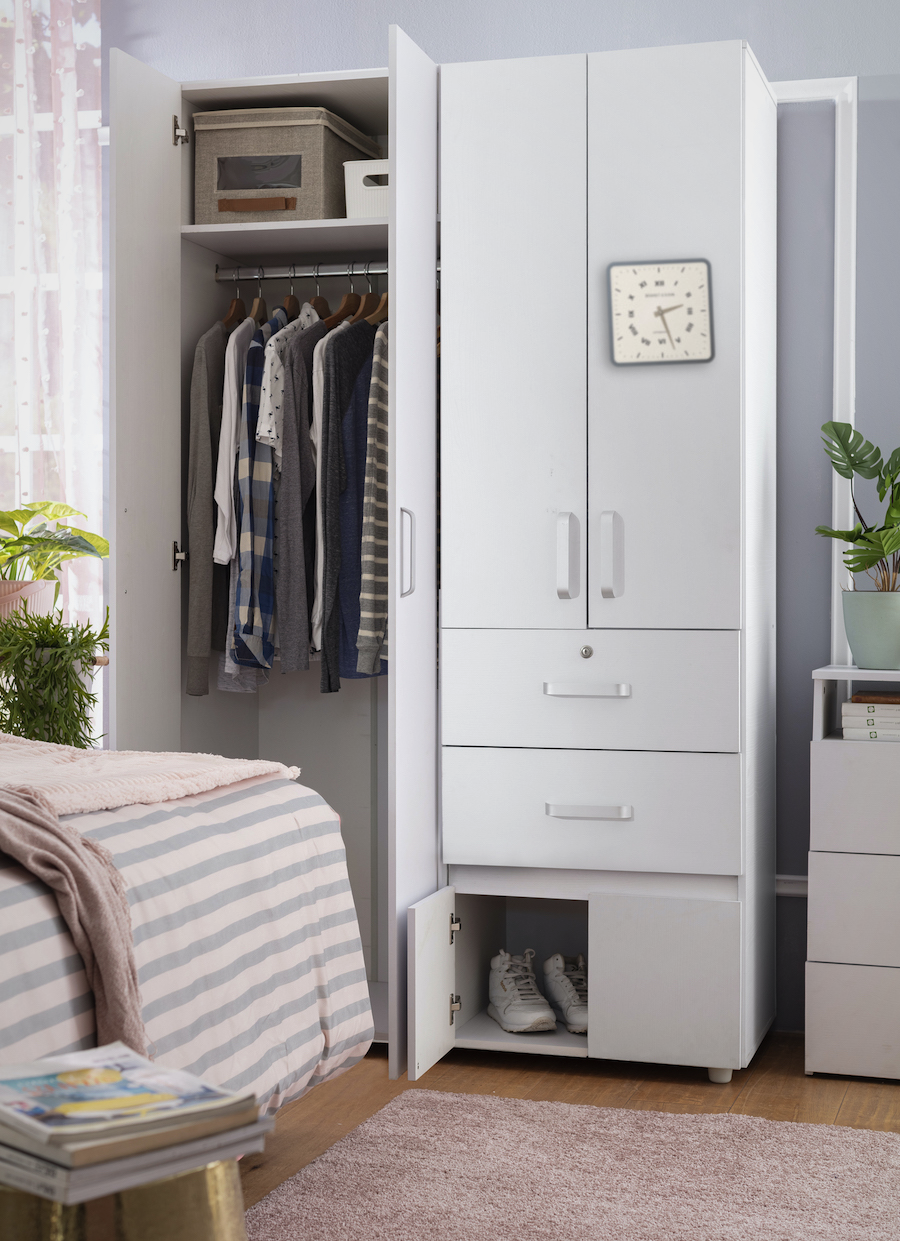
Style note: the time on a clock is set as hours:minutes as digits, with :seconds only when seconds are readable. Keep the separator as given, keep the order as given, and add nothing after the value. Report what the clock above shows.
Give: 2:27
